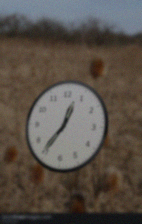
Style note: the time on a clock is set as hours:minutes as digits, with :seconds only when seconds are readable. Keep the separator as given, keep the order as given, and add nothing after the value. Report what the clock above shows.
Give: 12:36
